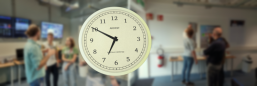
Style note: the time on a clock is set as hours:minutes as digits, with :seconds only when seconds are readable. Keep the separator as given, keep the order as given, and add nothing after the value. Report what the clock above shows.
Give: 6:50
